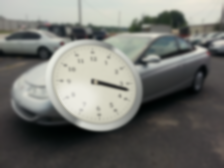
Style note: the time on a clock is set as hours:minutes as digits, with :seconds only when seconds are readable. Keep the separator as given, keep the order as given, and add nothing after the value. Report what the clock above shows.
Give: 3:17
